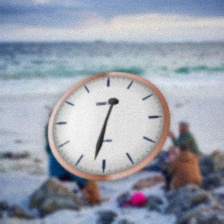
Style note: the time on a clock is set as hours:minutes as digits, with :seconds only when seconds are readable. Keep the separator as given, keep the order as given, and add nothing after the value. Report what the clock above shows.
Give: 12:32
